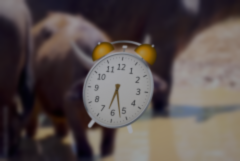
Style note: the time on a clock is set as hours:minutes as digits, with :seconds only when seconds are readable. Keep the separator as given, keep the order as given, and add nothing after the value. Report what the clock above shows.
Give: 6:27
